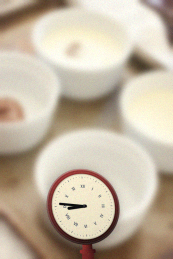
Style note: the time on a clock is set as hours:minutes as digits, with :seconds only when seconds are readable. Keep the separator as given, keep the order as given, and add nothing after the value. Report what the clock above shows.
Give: 8:46
